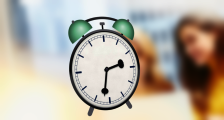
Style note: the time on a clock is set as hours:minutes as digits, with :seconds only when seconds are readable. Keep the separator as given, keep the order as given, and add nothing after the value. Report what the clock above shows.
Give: 2:32
